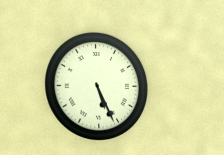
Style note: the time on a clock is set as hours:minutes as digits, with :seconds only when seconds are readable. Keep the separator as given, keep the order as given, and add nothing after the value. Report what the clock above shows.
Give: 5:26
